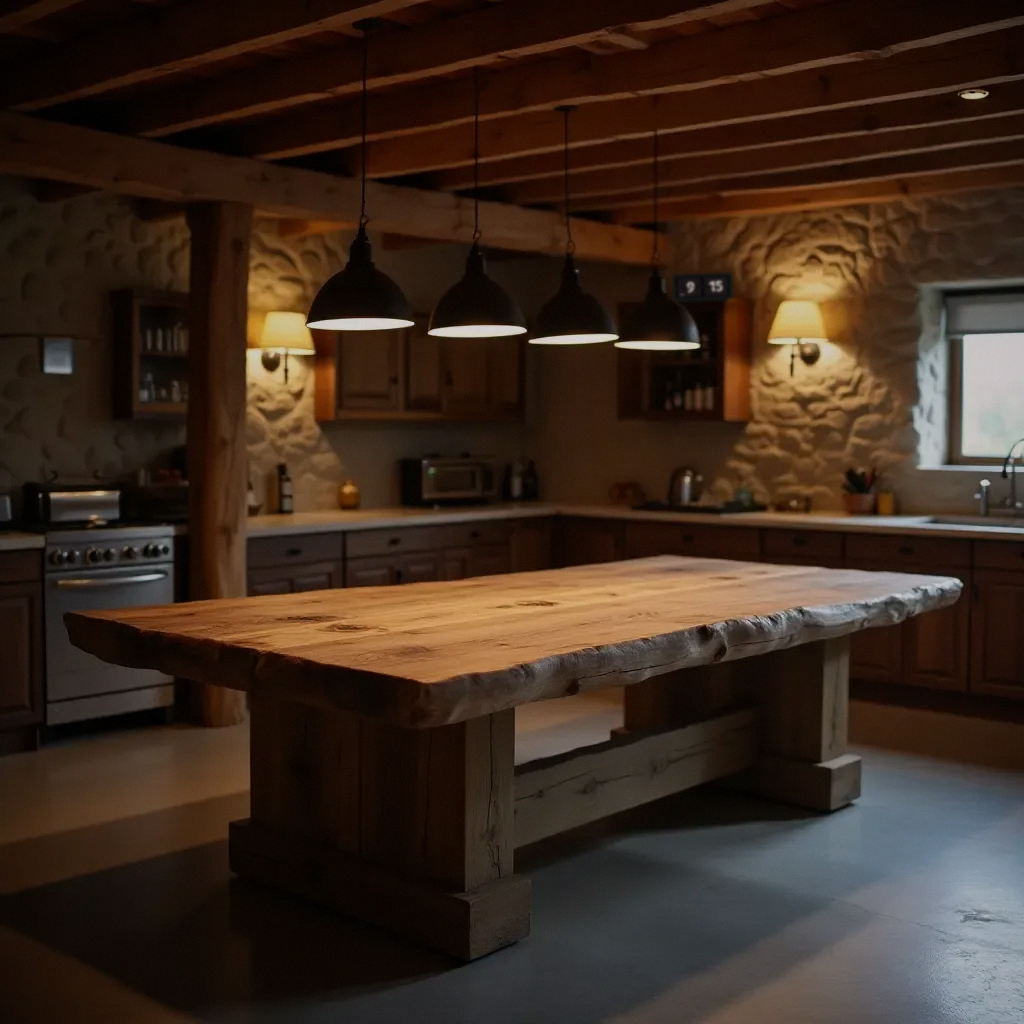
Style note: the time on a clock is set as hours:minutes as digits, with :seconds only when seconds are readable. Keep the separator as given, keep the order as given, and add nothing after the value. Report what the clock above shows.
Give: 9:15
